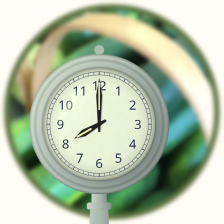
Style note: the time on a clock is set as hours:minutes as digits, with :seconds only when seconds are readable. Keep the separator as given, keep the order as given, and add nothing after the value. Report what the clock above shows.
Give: 8:00
